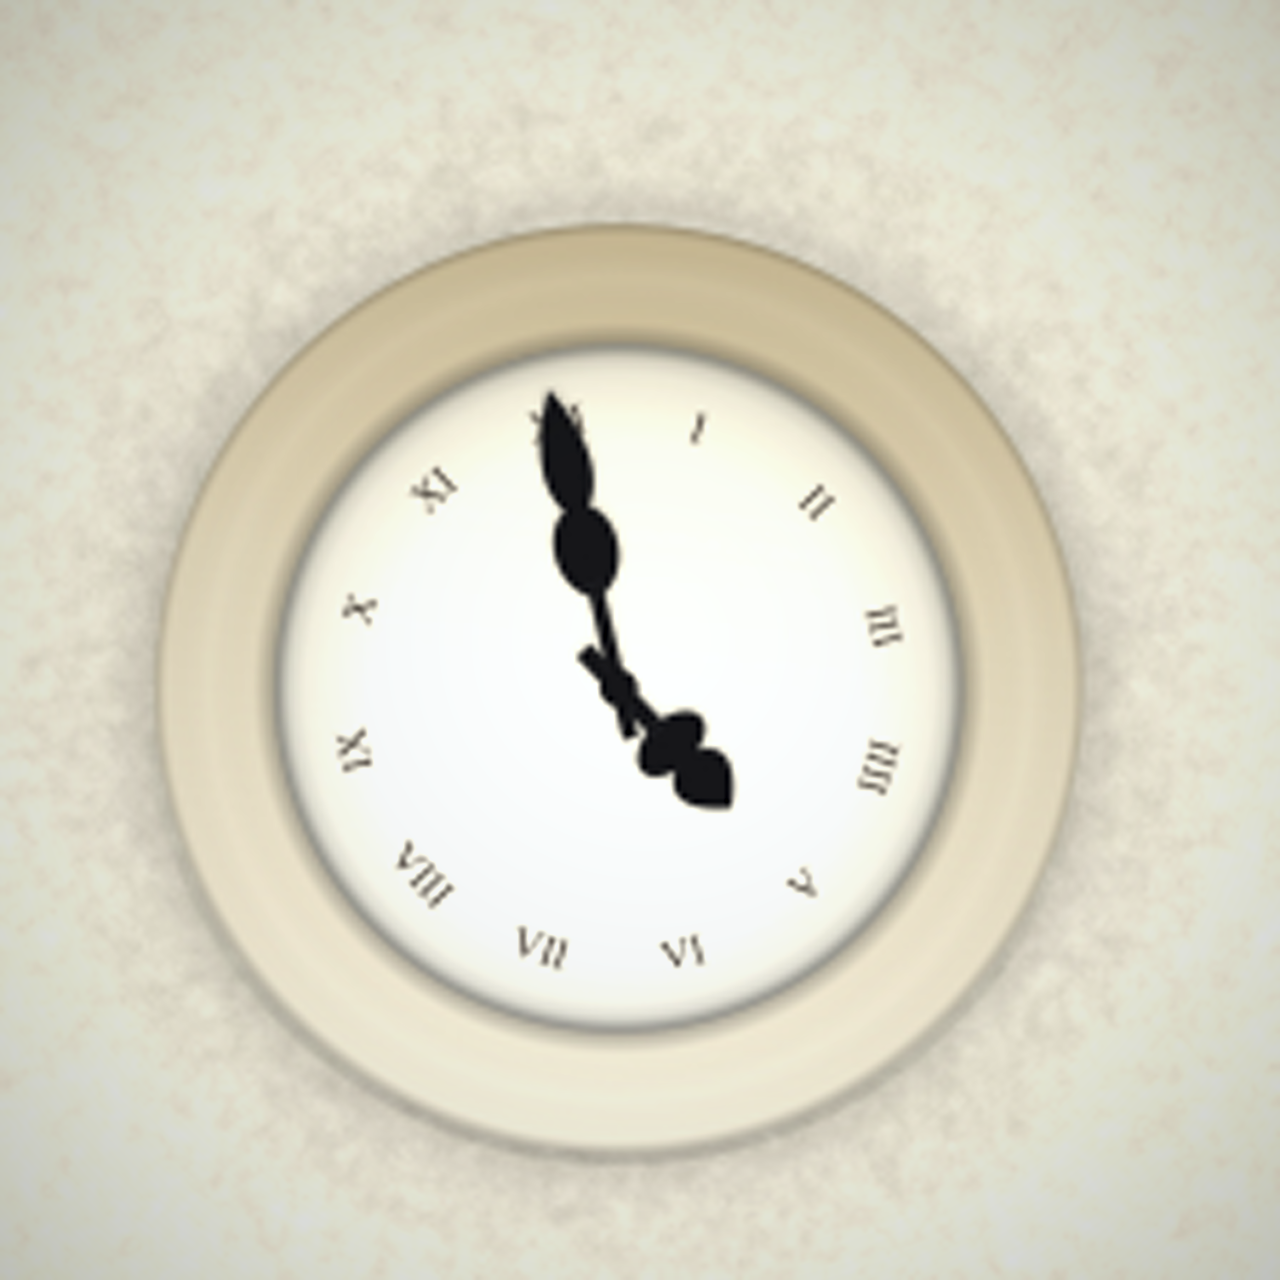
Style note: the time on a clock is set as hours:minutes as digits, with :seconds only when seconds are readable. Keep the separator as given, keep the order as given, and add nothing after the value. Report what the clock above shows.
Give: 5:00
